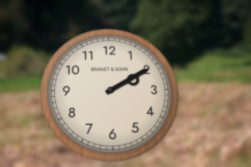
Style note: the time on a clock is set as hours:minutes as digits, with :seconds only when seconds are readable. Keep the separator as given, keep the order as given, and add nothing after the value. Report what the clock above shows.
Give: 2:10
